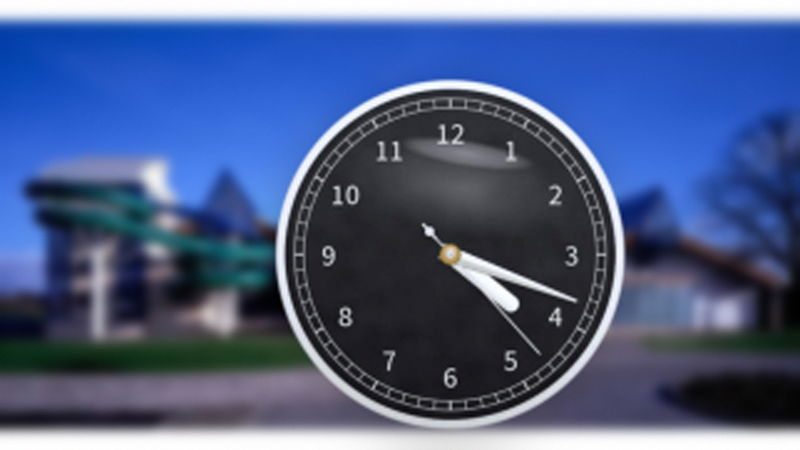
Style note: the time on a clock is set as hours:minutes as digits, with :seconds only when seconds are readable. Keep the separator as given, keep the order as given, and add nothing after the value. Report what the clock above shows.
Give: 4:18:23
